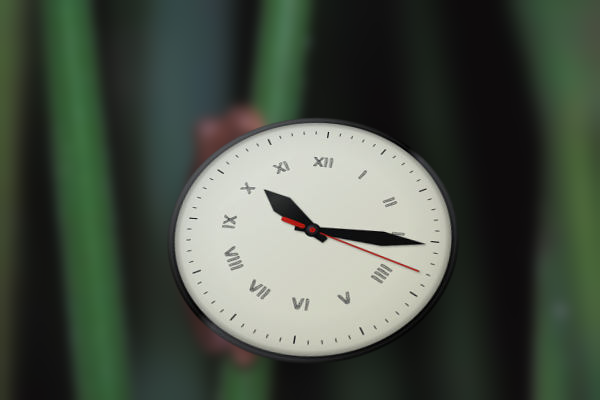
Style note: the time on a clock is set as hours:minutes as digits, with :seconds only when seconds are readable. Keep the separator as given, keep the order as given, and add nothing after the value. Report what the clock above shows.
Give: 10:15:18
